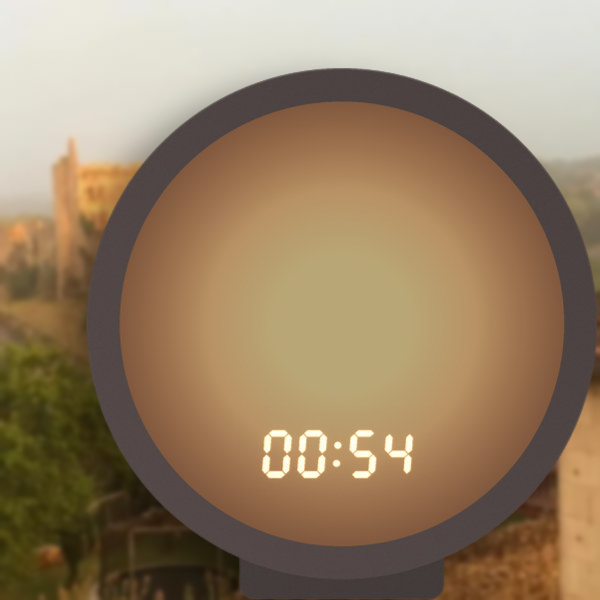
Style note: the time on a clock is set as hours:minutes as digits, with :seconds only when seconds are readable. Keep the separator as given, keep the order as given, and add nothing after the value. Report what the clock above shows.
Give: 0:54
